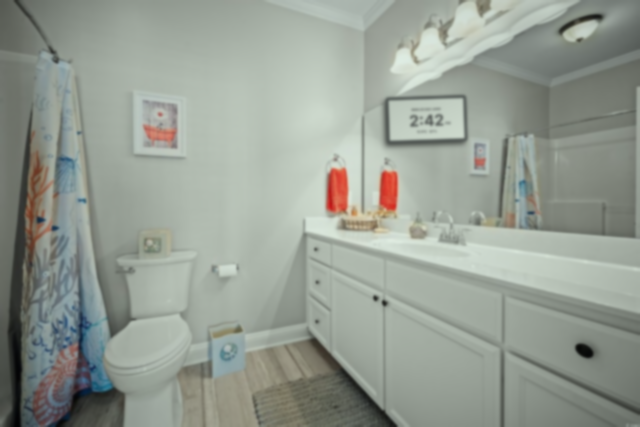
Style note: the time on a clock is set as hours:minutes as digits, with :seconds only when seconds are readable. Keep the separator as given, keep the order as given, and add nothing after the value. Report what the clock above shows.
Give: 2:42
